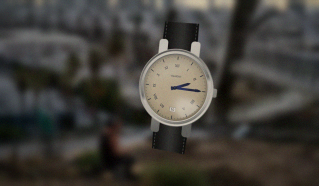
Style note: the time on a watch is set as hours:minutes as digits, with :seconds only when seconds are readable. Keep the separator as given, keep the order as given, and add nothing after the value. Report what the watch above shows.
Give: 2:15
